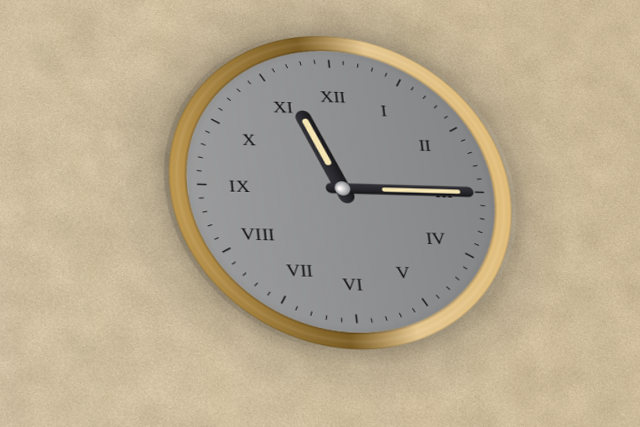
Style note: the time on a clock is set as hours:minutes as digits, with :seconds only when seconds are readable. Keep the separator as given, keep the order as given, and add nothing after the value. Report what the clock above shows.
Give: 11:15
